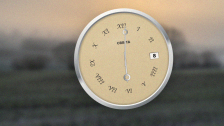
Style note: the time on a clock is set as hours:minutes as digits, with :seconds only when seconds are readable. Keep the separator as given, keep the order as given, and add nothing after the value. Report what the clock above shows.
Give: 6:01
